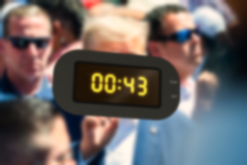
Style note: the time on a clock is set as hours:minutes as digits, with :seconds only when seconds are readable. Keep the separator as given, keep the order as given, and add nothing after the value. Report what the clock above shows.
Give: 0:43
